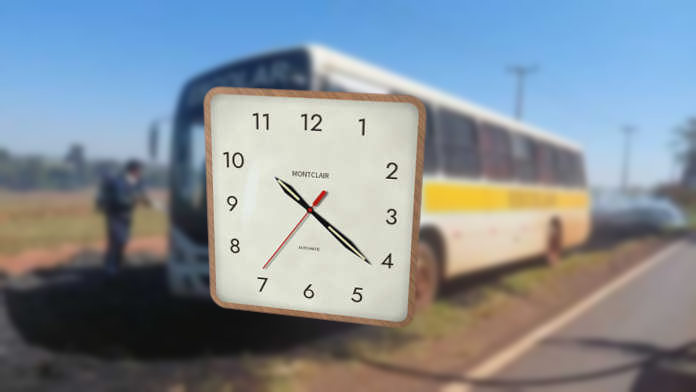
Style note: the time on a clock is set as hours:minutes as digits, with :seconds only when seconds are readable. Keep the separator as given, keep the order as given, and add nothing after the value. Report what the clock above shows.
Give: 10:21:36
